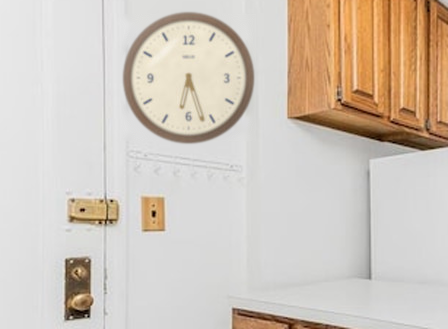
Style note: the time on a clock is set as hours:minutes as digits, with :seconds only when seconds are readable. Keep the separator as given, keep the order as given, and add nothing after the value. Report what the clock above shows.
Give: 6:27
